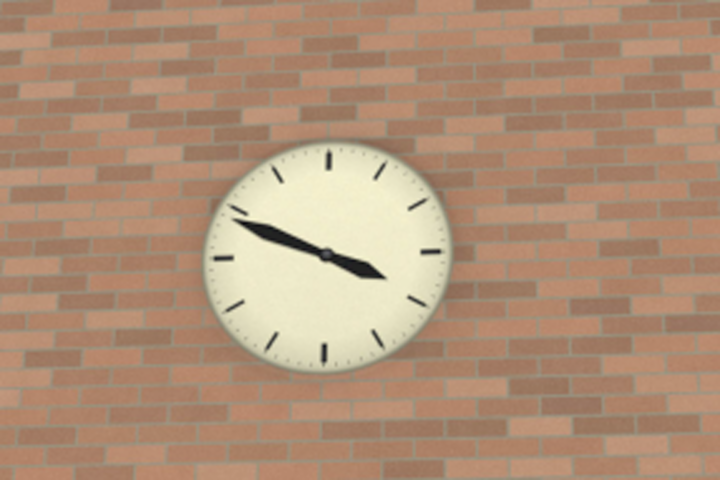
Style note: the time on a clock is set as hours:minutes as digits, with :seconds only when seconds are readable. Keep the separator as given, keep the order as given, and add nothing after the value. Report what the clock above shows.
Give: 3:49
